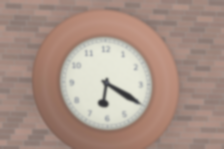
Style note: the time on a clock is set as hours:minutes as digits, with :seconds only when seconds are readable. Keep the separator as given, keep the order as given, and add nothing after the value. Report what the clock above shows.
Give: 6:20
